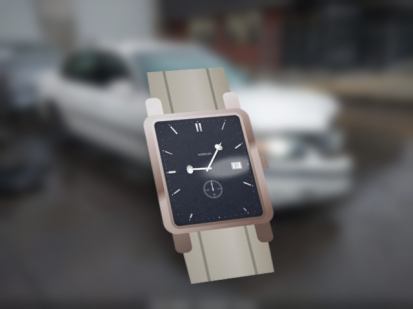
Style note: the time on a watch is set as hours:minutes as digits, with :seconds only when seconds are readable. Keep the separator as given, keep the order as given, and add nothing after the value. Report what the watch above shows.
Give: 9:06
